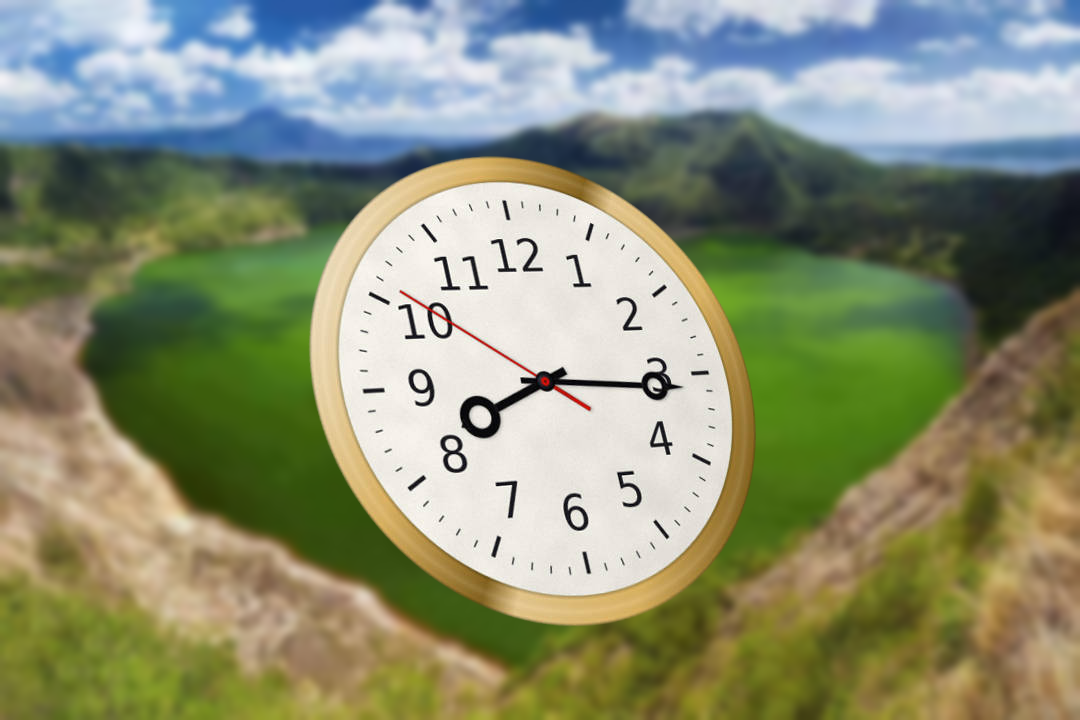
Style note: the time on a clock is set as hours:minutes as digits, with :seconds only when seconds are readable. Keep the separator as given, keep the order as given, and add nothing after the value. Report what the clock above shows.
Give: 8:15:51
